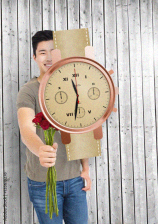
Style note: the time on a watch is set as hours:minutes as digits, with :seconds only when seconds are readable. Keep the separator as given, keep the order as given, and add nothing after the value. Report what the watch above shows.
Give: 11:32
